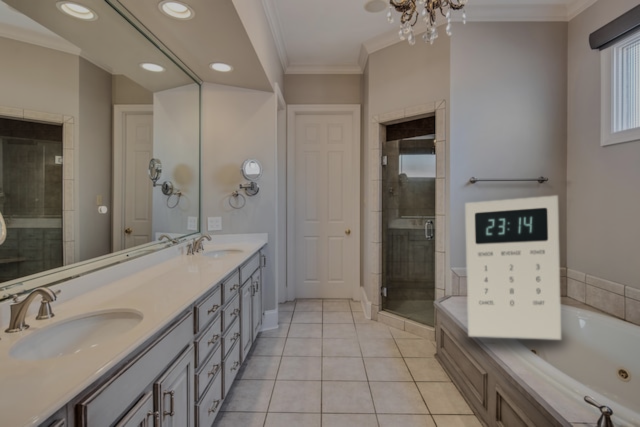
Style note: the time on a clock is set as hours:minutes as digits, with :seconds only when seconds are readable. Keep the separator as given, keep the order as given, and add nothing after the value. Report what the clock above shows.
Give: 23:14
